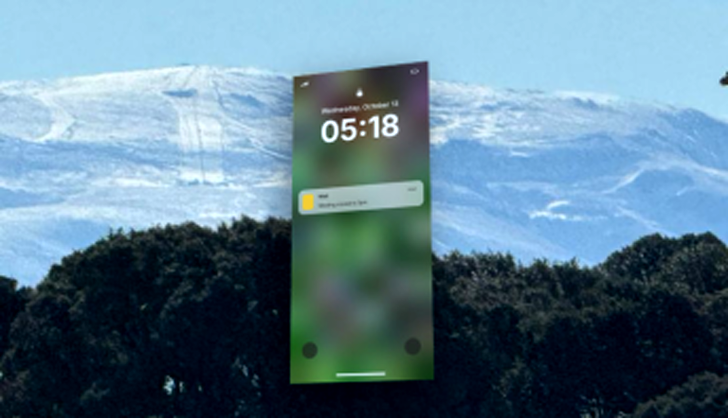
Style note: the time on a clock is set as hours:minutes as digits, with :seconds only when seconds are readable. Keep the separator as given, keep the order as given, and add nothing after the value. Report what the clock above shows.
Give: 5:18
